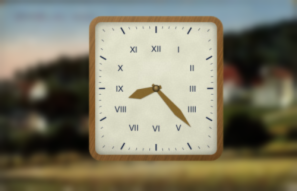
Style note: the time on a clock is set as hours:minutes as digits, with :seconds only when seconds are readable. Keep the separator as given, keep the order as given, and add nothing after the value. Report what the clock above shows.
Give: 8:23
